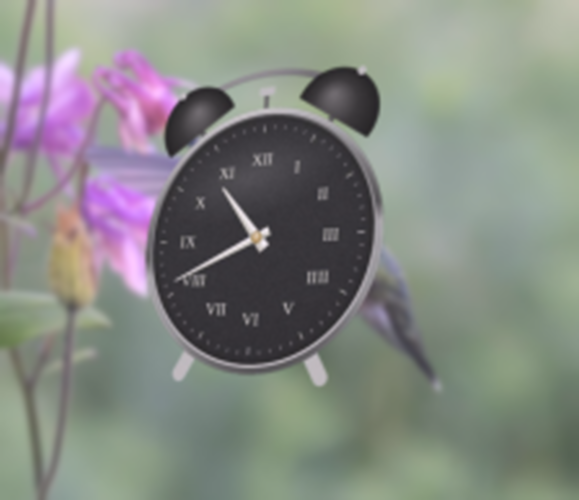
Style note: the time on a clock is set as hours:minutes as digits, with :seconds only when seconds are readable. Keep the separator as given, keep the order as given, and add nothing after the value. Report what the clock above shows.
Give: 10:41
